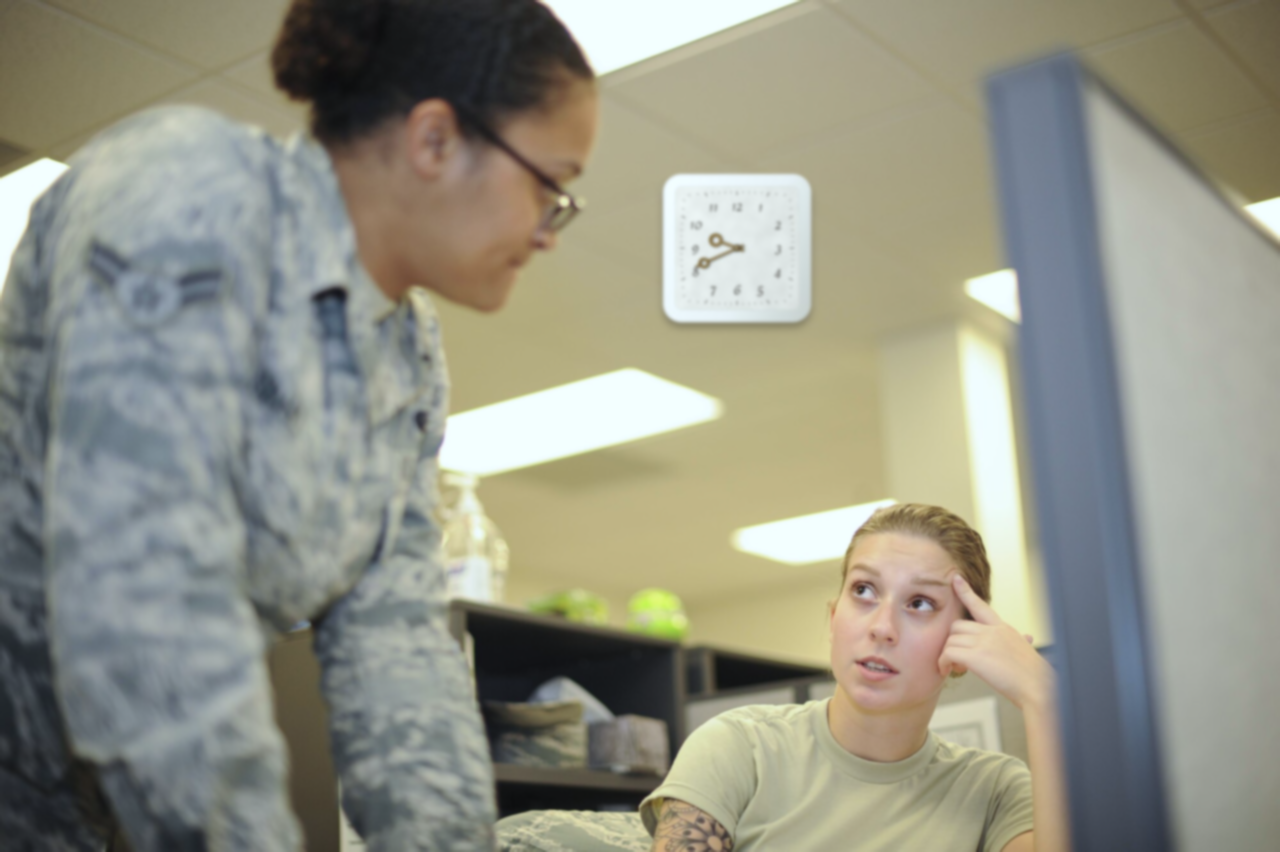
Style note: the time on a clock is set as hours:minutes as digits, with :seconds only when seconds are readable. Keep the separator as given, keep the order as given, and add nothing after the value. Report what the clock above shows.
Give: 9:41
